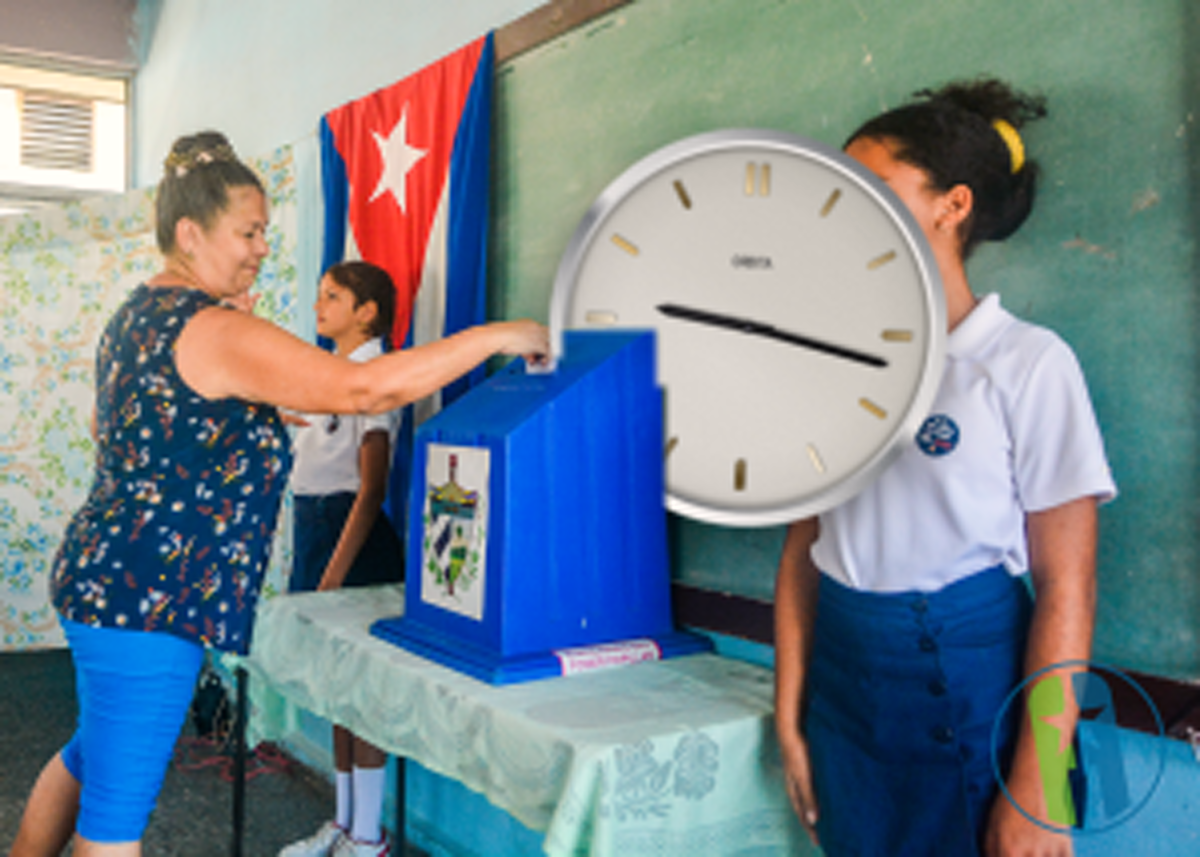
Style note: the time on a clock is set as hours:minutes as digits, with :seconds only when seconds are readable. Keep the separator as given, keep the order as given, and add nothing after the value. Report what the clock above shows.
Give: 9:17
